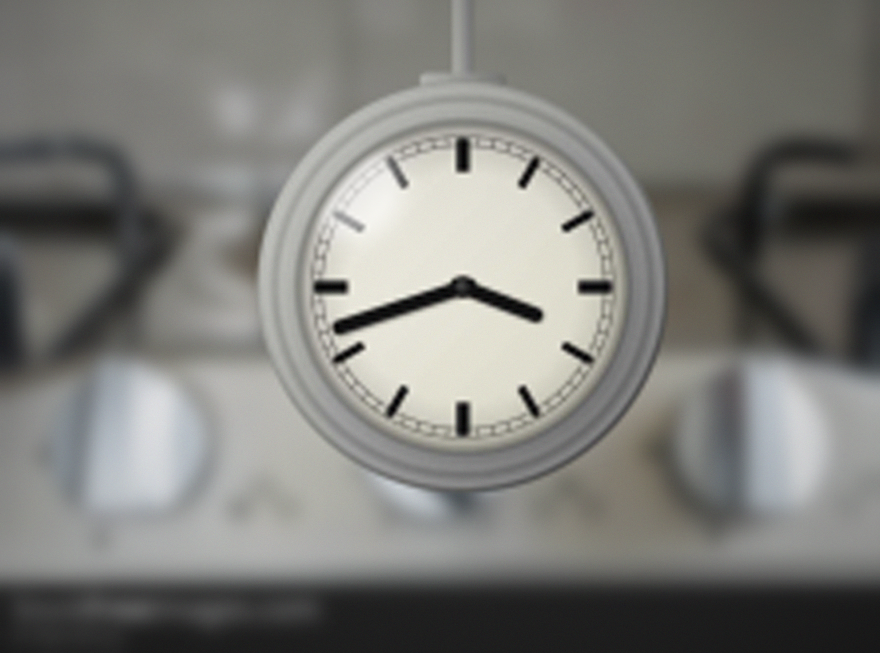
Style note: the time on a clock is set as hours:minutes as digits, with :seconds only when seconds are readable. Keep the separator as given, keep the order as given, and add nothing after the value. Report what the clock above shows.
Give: 3:42
